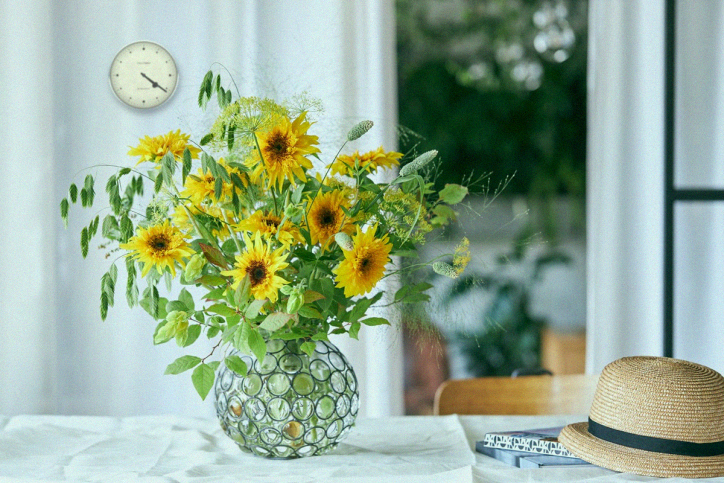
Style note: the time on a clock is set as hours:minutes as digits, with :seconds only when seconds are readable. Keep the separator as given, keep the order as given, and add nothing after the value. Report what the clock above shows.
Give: 4:21
